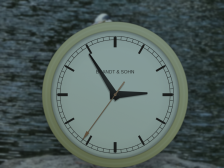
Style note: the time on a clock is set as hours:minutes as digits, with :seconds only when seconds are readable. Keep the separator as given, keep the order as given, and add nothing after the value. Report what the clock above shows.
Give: 2:54:36
